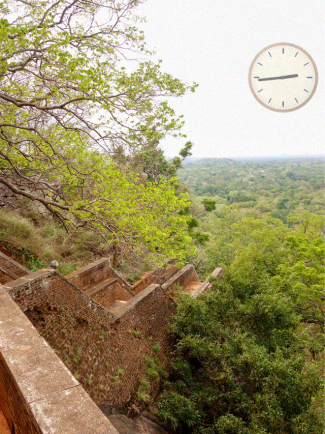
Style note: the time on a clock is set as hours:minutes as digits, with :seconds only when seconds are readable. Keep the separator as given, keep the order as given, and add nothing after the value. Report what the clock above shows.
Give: 2:44
